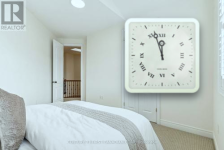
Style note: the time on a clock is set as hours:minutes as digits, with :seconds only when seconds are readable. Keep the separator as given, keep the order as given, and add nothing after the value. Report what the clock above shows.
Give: 11:57
